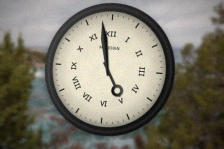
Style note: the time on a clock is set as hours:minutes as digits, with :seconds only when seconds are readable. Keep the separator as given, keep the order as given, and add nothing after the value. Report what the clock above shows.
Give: 4:58
